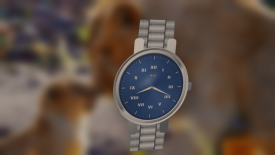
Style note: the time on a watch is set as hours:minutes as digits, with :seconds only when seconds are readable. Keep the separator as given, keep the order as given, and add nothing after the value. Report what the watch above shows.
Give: 8:19
